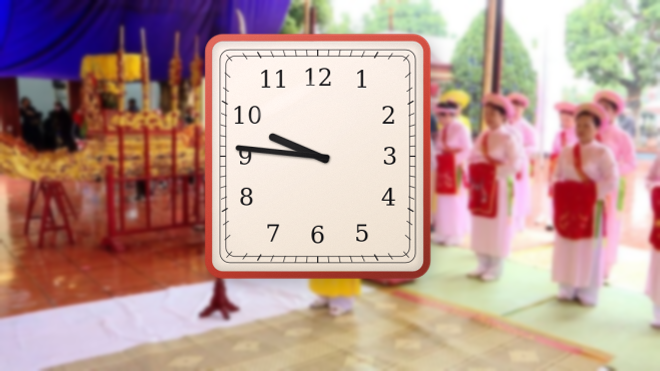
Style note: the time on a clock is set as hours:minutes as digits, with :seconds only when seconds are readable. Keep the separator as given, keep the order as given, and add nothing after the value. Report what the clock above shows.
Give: 9:46
